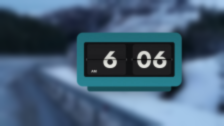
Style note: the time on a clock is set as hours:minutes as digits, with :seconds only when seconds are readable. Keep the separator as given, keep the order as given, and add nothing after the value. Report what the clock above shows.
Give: 6:06
